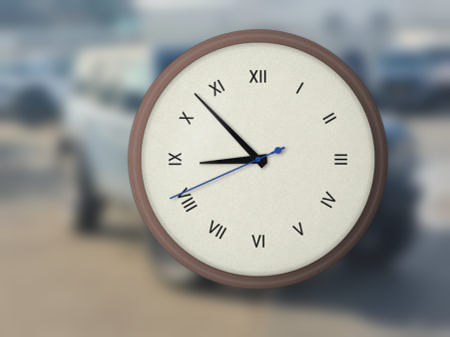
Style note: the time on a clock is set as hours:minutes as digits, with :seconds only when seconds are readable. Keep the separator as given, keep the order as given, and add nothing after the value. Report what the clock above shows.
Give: 8:52:41
